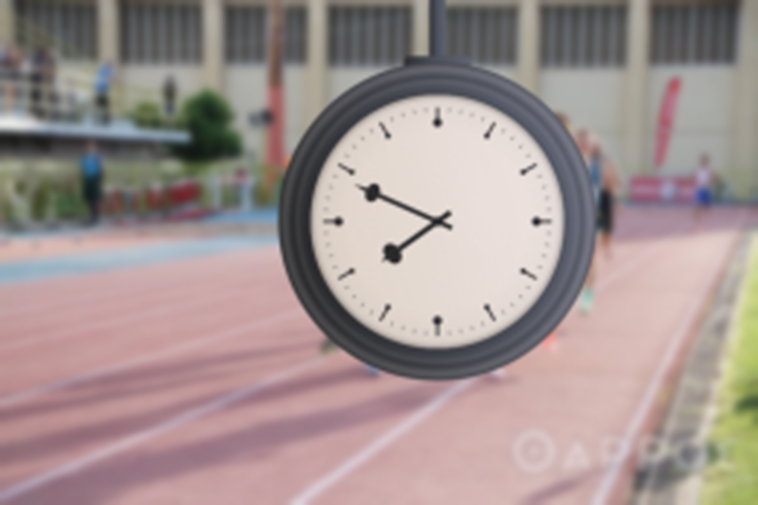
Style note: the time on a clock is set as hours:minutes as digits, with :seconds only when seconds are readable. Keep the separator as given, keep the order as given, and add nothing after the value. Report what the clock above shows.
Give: 7:49
